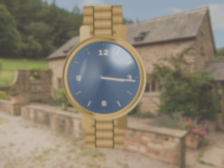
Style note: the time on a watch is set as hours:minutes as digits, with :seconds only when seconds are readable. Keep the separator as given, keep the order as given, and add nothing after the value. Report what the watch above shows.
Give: 3:16
